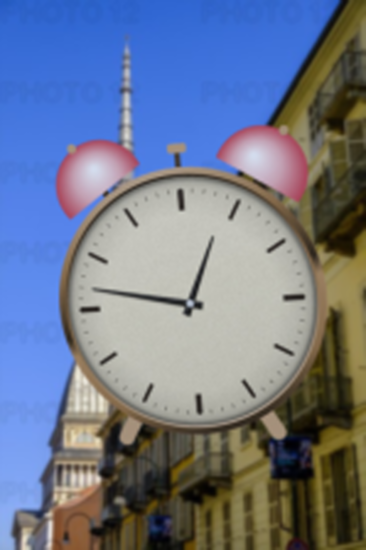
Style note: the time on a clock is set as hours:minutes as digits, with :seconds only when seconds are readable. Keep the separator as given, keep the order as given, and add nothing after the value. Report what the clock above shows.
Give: 12:47
